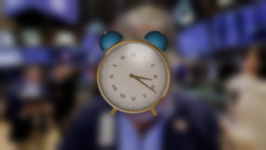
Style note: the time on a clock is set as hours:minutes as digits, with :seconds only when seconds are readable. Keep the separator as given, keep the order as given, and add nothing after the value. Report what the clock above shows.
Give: 3:21
